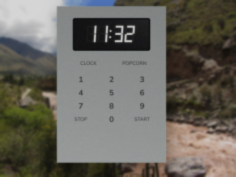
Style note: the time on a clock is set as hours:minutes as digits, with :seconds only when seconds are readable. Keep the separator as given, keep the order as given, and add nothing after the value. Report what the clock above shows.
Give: 11:32
